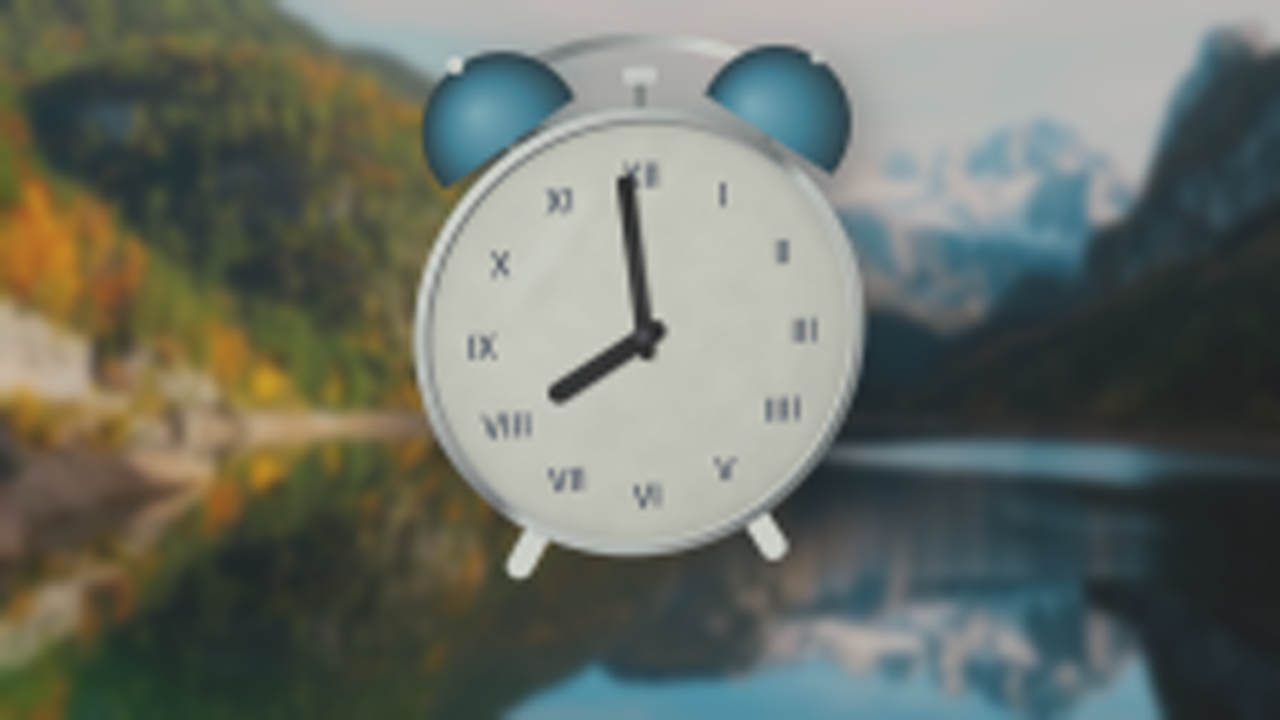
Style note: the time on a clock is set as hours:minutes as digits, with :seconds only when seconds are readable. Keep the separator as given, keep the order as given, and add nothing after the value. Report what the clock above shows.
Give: 7:59
